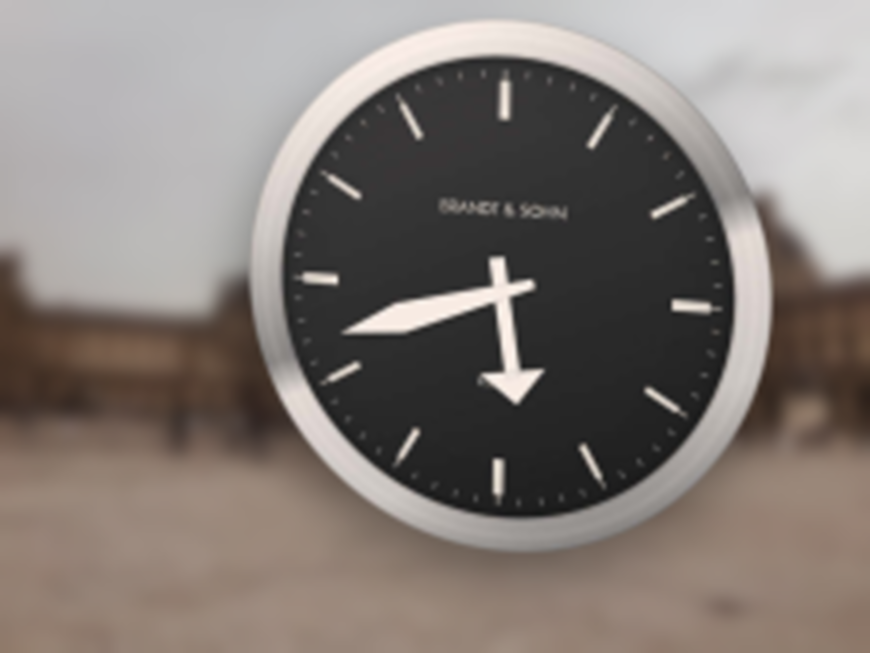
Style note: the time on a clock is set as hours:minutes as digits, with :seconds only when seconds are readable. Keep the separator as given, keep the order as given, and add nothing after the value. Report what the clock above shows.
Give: 5:42
